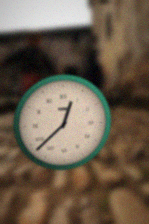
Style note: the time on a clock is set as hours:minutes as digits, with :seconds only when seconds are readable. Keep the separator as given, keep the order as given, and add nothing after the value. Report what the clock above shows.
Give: 12:38
